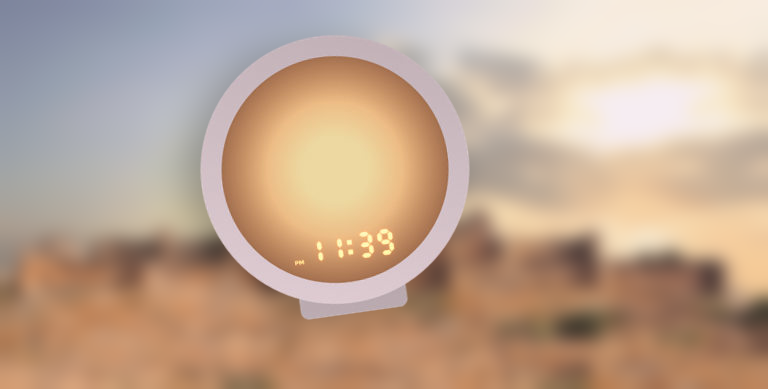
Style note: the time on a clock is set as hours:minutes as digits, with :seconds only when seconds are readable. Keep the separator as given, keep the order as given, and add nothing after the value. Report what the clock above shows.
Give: 11:39
